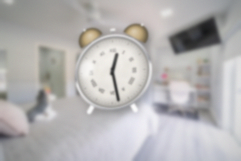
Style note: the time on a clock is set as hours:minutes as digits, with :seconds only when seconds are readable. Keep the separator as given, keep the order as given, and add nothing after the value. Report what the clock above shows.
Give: 12:28
